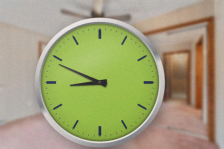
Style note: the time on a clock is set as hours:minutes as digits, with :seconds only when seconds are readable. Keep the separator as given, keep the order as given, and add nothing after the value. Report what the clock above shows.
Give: 8:49
